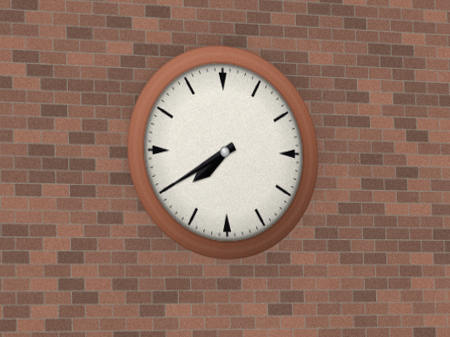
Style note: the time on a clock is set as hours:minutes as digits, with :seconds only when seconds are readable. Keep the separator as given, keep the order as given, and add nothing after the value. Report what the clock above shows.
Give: 7:40
